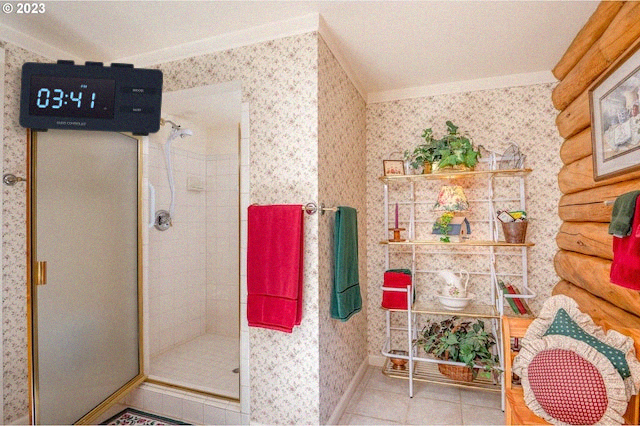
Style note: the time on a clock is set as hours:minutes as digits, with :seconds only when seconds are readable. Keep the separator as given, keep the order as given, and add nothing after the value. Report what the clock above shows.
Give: 3:41
